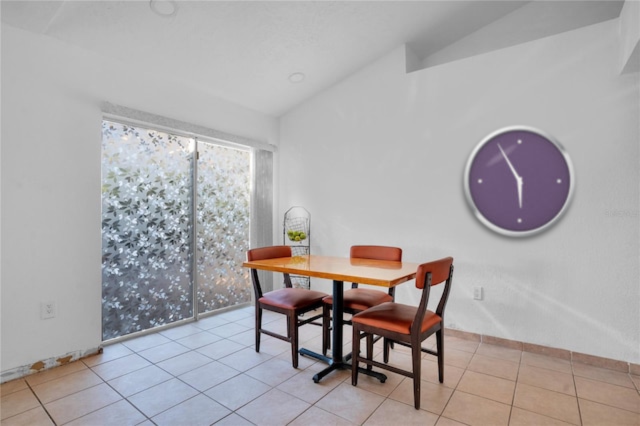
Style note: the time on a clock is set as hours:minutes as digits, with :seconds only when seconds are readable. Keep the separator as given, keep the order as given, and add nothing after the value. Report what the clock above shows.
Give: 5:55
